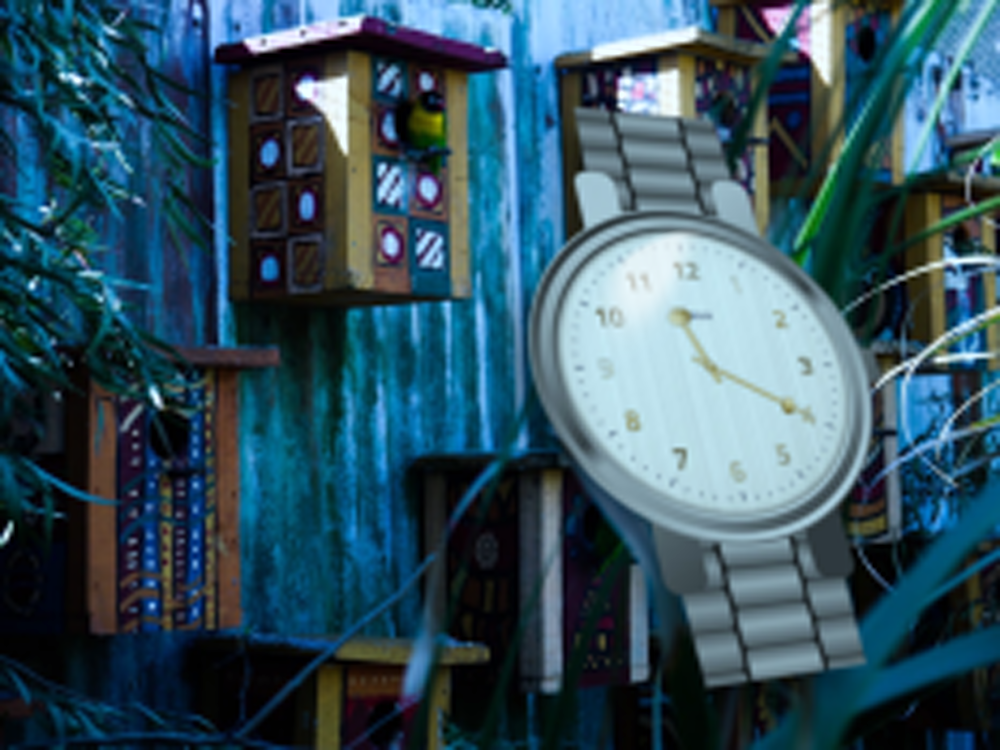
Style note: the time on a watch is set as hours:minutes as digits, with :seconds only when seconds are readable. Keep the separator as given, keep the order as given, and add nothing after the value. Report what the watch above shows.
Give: 11:20
